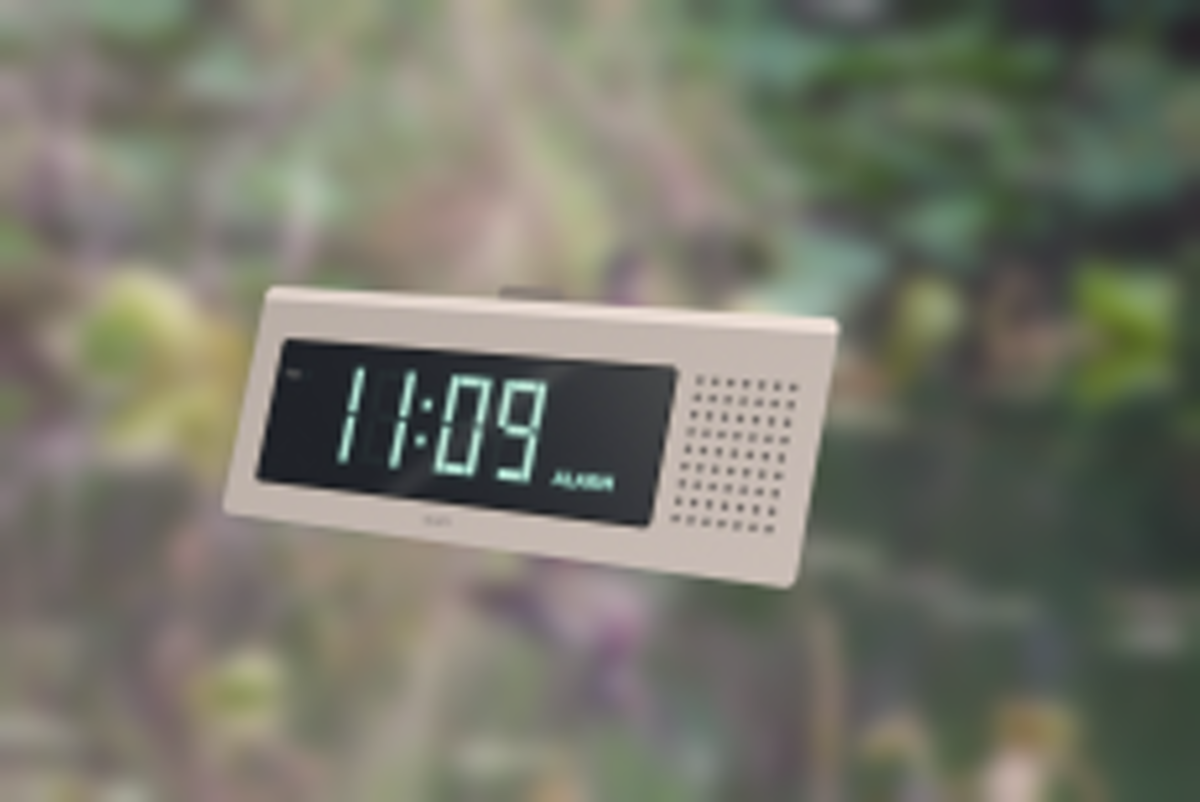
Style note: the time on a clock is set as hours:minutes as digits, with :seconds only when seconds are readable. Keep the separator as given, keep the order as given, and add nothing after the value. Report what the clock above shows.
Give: 11:09
